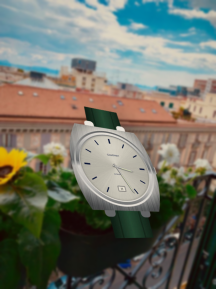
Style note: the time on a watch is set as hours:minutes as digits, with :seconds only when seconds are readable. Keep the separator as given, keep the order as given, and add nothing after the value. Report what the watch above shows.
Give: 3:26
